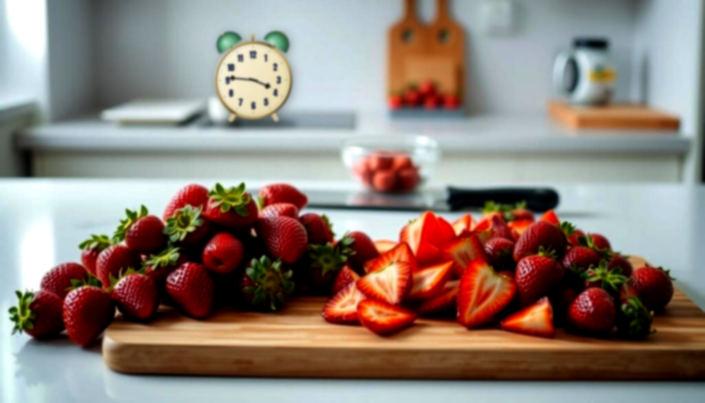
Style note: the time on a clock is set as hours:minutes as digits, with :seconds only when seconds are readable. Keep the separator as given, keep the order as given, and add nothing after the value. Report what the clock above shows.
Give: 3:46
